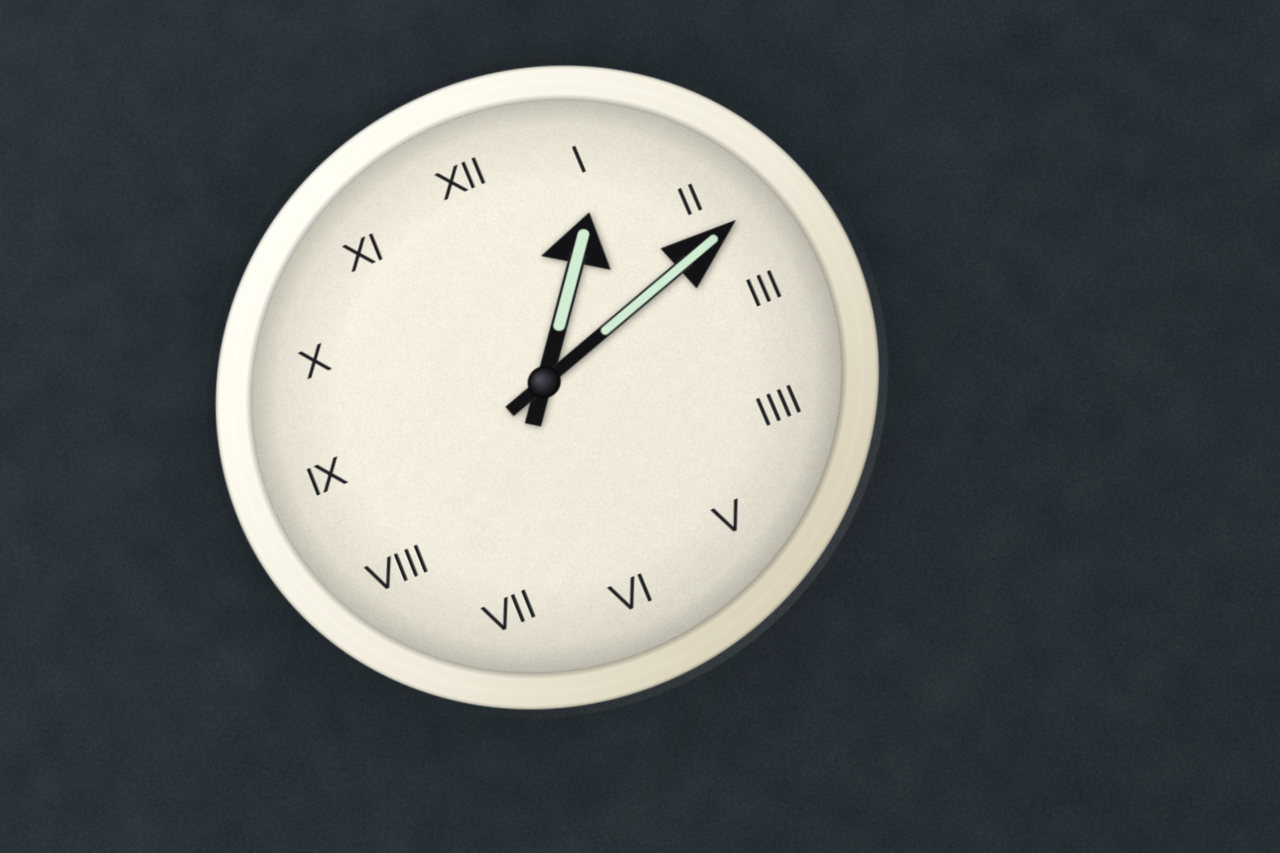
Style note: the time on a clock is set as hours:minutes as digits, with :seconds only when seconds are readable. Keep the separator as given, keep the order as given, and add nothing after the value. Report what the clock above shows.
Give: 1:12
